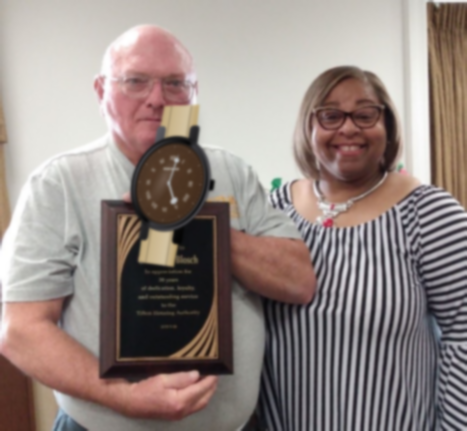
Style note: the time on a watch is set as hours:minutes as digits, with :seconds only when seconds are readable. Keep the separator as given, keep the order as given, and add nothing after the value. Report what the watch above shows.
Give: 5:02
